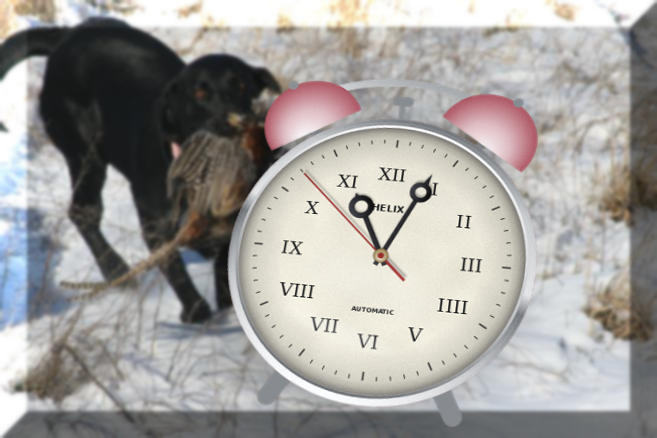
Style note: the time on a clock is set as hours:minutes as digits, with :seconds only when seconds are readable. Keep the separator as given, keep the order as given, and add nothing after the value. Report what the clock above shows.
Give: 11:03:52
